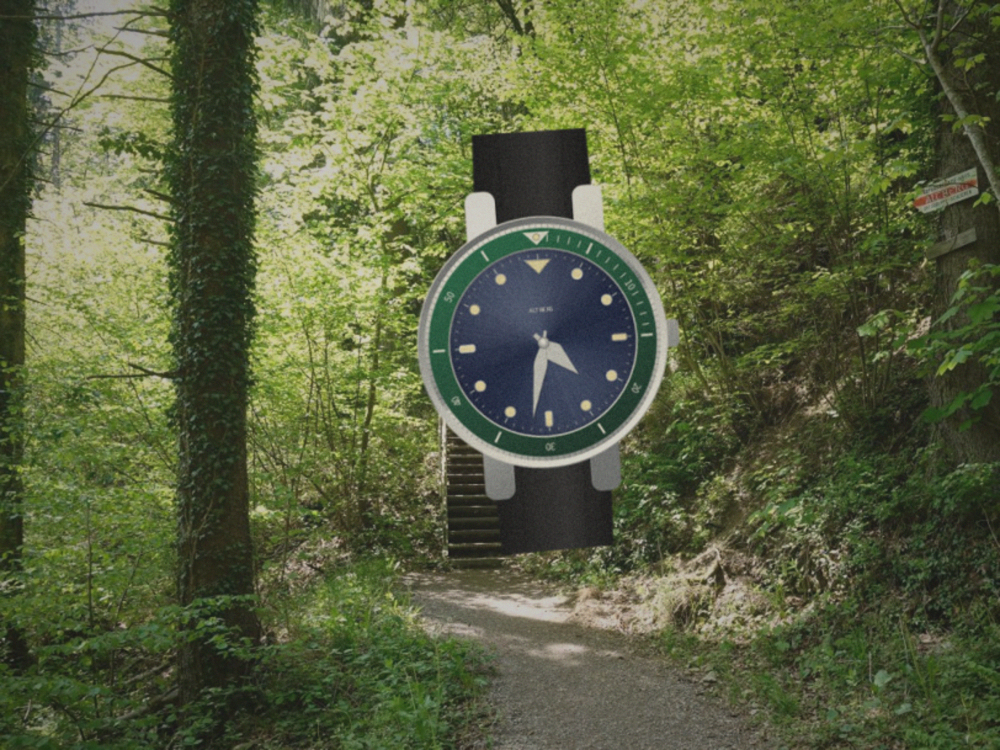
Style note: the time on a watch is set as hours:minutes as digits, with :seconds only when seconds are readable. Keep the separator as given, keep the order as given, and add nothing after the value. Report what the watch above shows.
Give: 4:32
